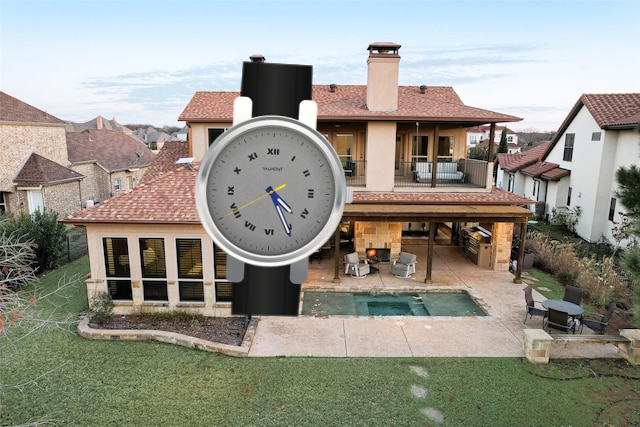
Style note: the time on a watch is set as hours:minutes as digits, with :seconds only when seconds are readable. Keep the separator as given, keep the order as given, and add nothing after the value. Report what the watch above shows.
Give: 4:25:40
